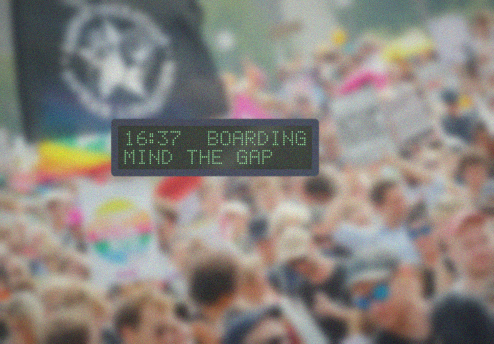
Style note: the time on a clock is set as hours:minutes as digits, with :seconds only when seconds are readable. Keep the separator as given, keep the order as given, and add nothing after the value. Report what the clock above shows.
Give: 16:37
